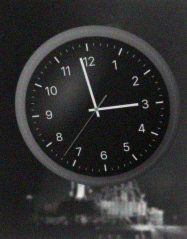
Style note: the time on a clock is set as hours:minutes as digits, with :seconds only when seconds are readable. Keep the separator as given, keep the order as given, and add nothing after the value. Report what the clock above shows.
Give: 2:58:37
